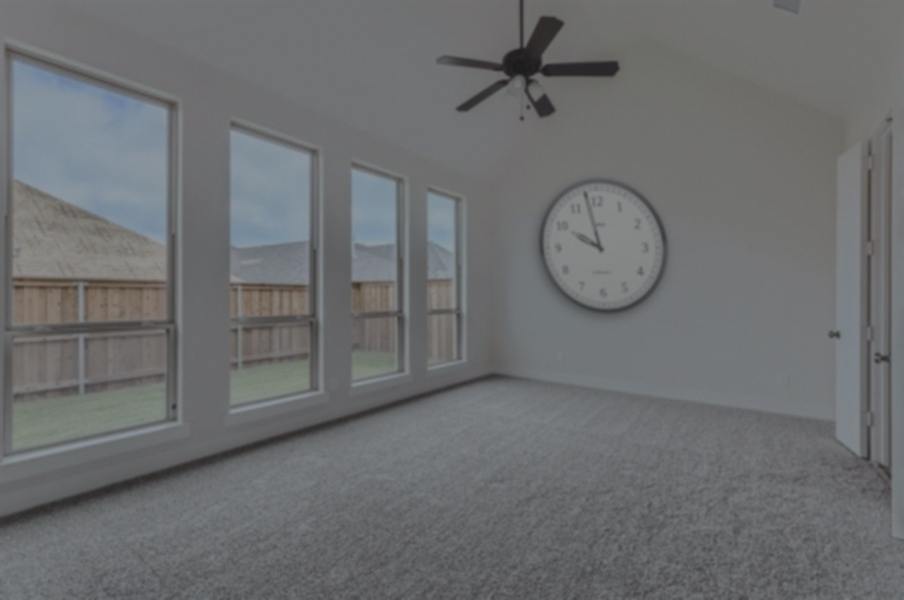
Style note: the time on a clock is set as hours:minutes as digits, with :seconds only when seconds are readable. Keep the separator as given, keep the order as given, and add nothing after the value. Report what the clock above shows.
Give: 9:58
